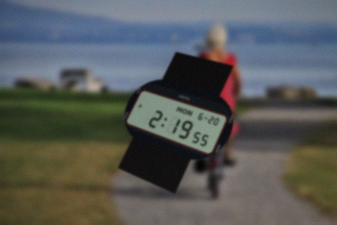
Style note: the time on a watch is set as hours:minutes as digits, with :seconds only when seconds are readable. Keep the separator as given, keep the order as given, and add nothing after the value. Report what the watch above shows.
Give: 2:19:55
